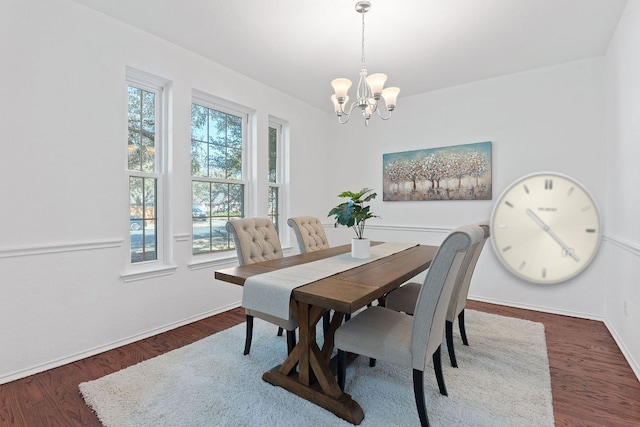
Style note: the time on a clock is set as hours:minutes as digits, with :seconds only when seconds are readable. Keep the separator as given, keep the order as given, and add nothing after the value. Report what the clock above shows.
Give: 10:22
